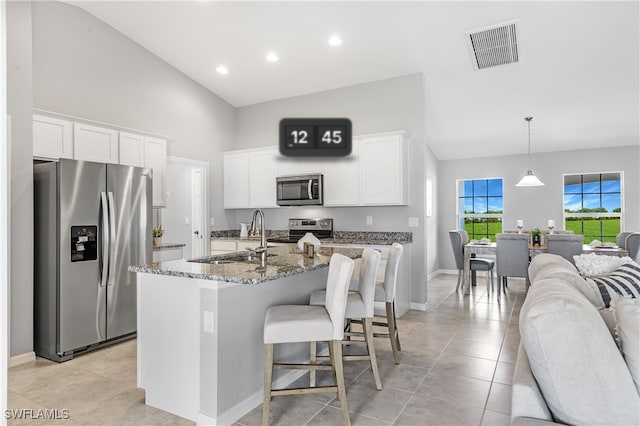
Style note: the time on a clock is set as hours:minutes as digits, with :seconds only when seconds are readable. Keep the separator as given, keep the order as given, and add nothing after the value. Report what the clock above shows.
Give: 12:45
